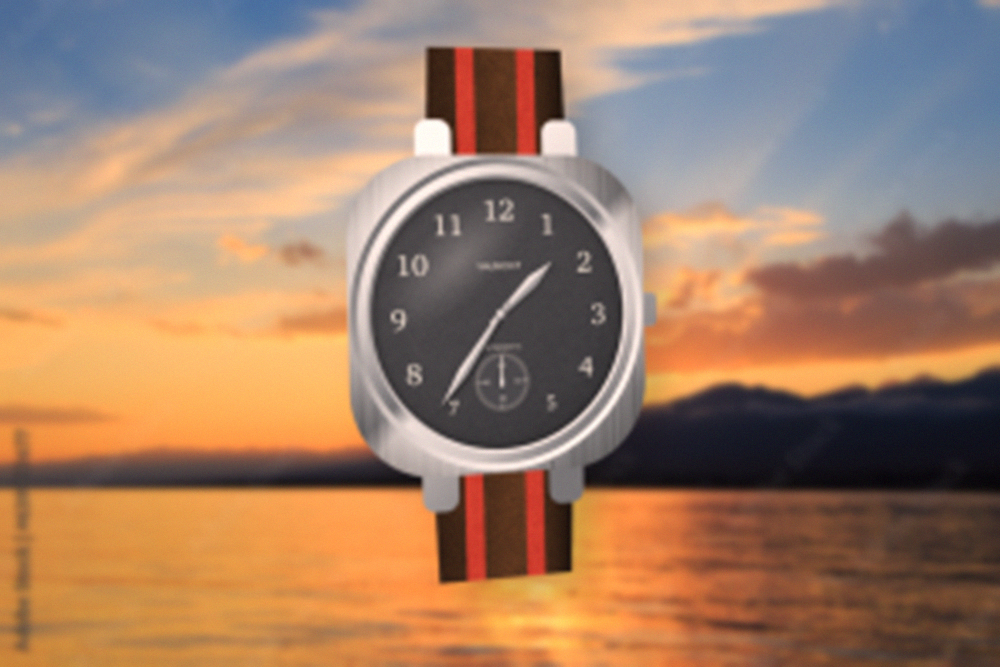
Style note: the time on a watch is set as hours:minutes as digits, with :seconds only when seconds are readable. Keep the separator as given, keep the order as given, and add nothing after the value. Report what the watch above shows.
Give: 1:36
